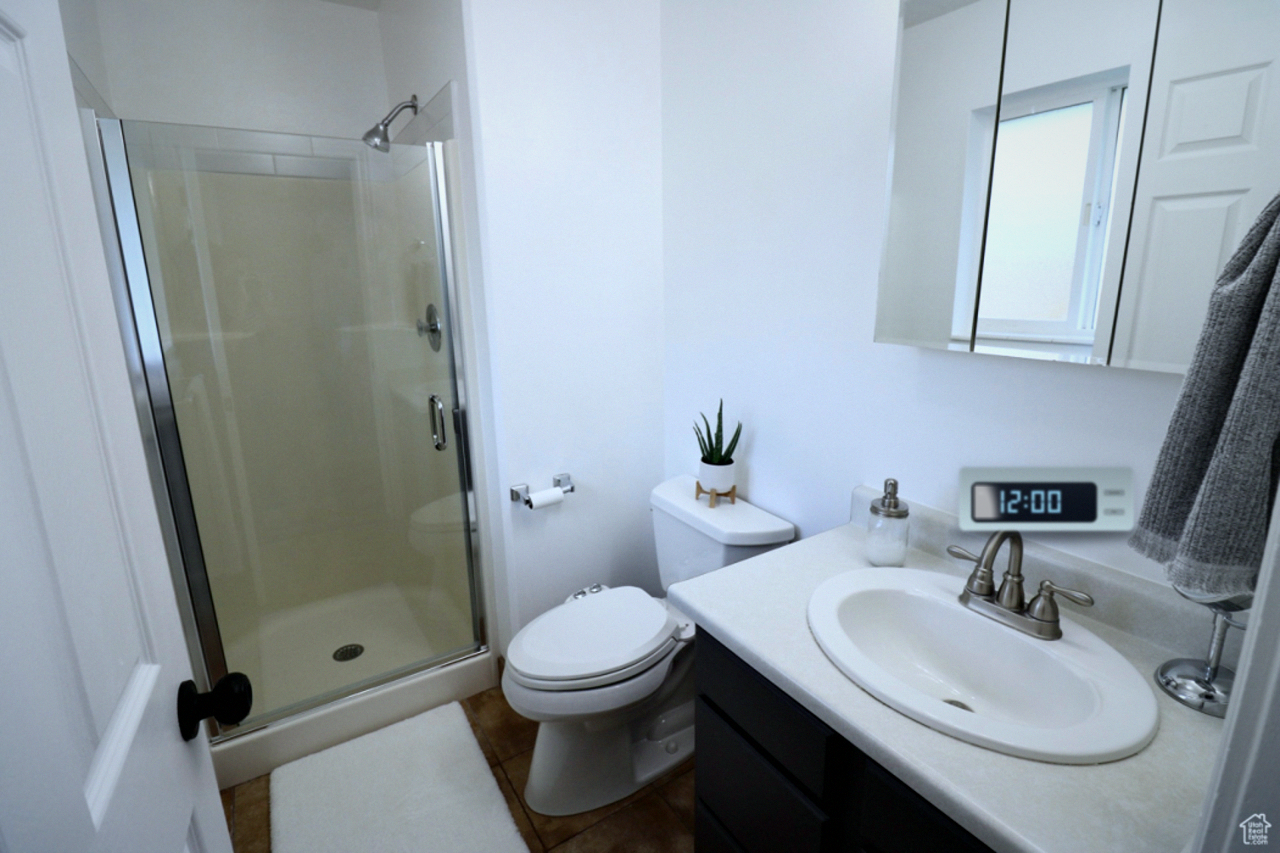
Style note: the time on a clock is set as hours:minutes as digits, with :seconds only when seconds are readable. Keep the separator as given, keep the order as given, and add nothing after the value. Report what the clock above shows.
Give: 12:00
